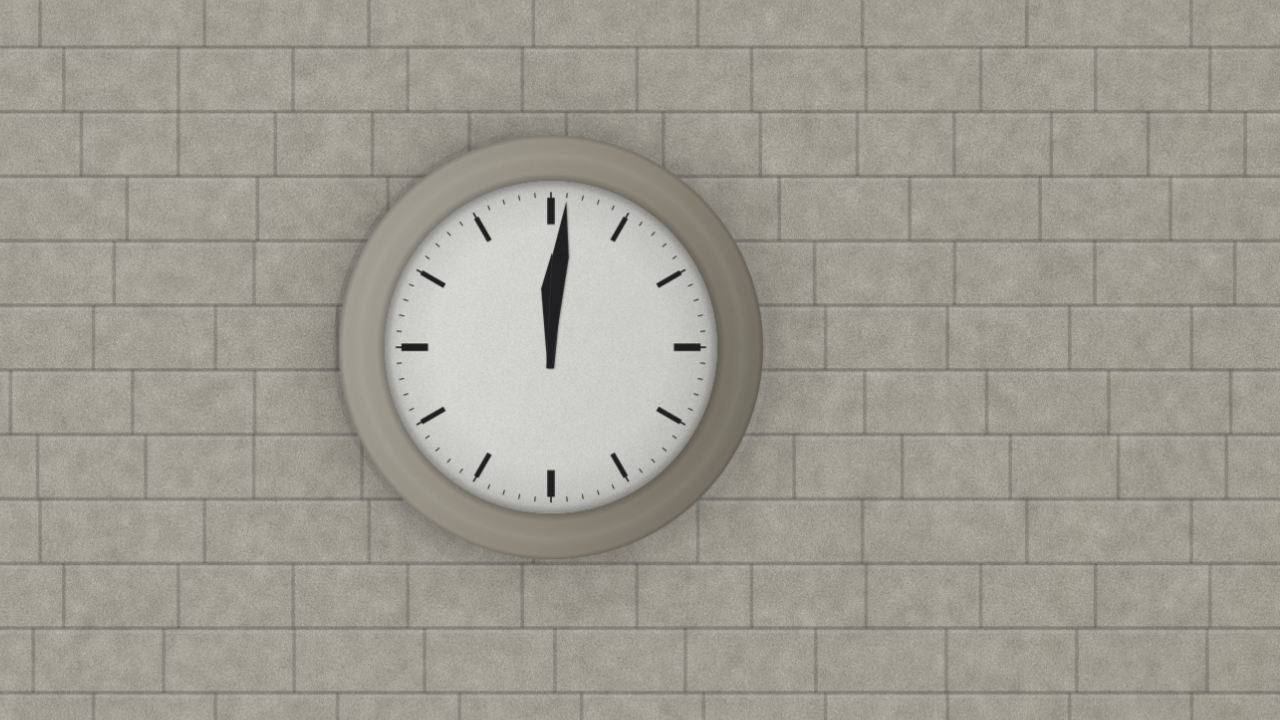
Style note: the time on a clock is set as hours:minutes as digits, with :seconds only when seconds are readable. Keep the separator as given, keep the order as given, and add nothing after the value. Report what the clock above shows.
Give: 12:01
